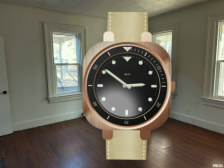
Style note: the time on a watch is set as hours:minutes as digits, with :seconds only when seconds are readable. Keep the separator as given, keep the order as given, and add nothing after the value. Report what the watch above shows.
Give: 2:51
